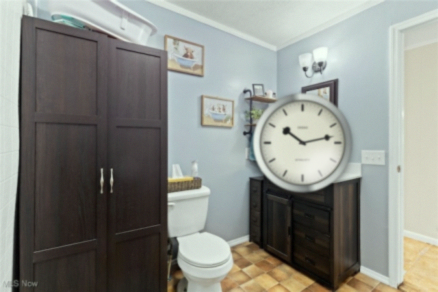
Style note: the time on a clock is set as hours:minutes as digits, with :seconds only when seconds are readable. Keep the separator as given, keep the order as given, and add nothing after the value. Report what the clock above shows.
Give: 10:13
